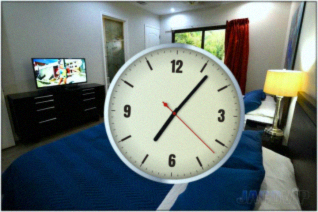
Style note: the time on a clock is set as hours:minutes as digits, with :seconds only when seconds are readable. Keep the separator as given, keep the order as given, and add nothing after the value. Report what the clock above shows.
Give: 7:06:22
